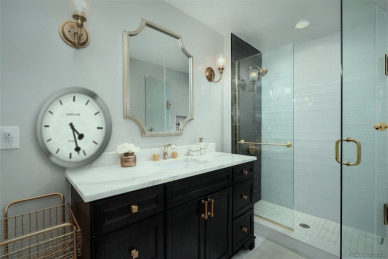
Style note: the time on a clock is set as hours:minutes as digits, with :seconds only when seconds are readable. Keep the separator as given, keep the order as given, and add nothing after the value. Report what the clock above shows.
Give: 4:27
